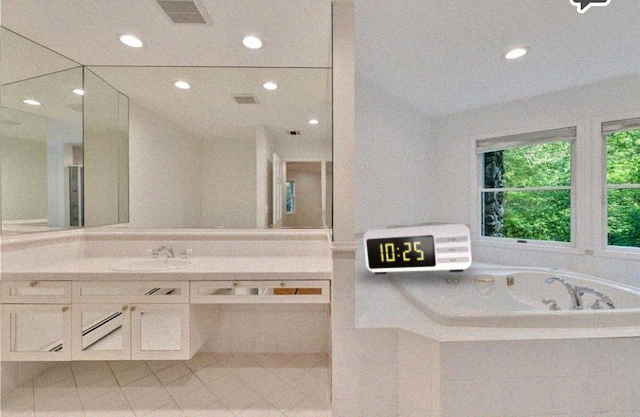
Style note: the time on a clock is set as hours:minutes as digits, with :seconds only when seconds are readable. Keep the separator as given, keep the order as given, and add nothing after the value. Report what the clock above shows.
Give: 10:25
